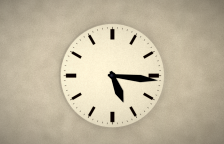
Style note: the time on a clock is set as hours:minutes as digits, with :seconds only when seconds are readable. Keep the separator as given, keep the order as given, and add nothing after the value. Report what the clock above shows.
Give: 5:16
